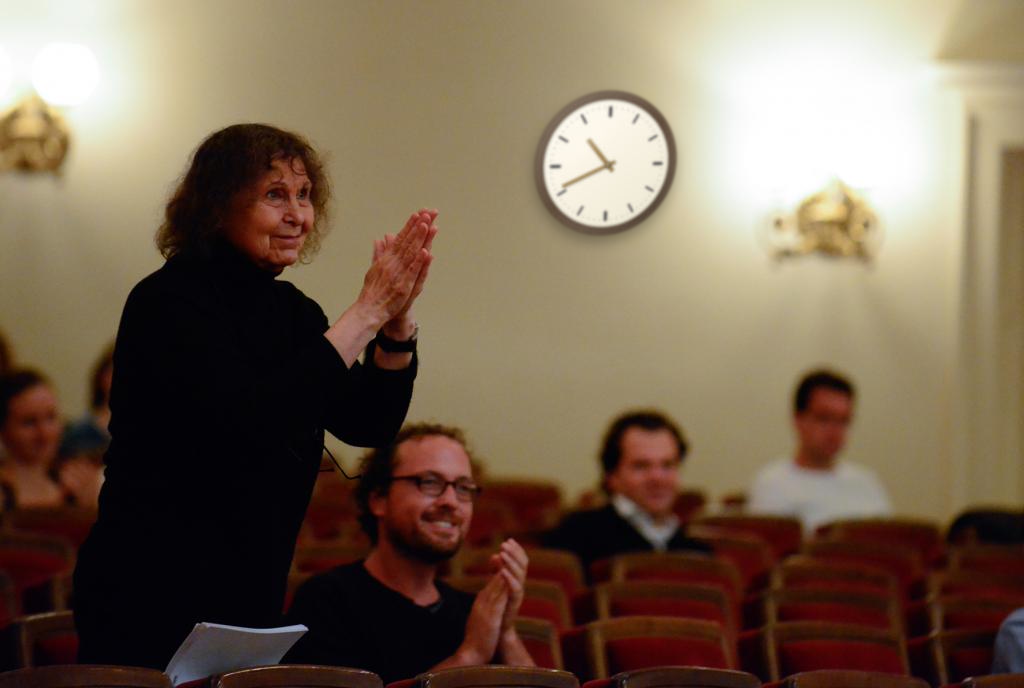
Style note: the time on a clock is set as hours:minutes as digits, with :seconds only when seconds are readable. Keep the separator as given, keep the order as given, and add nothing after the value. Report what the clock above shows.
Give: 10:41
